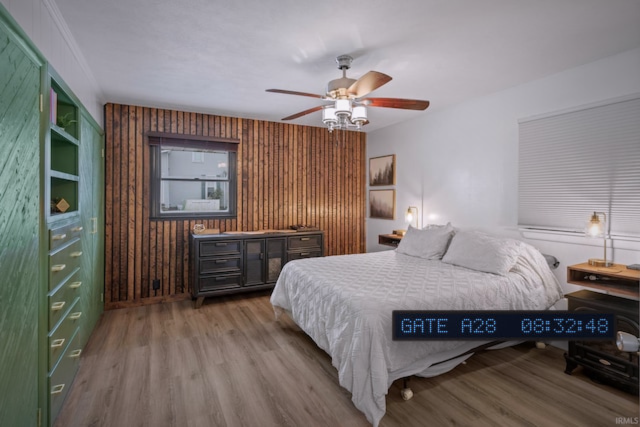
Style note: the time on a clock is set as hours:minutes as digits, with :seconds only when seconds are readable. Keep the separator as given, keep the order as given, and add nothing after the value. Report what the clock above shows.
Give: 8:32:48
